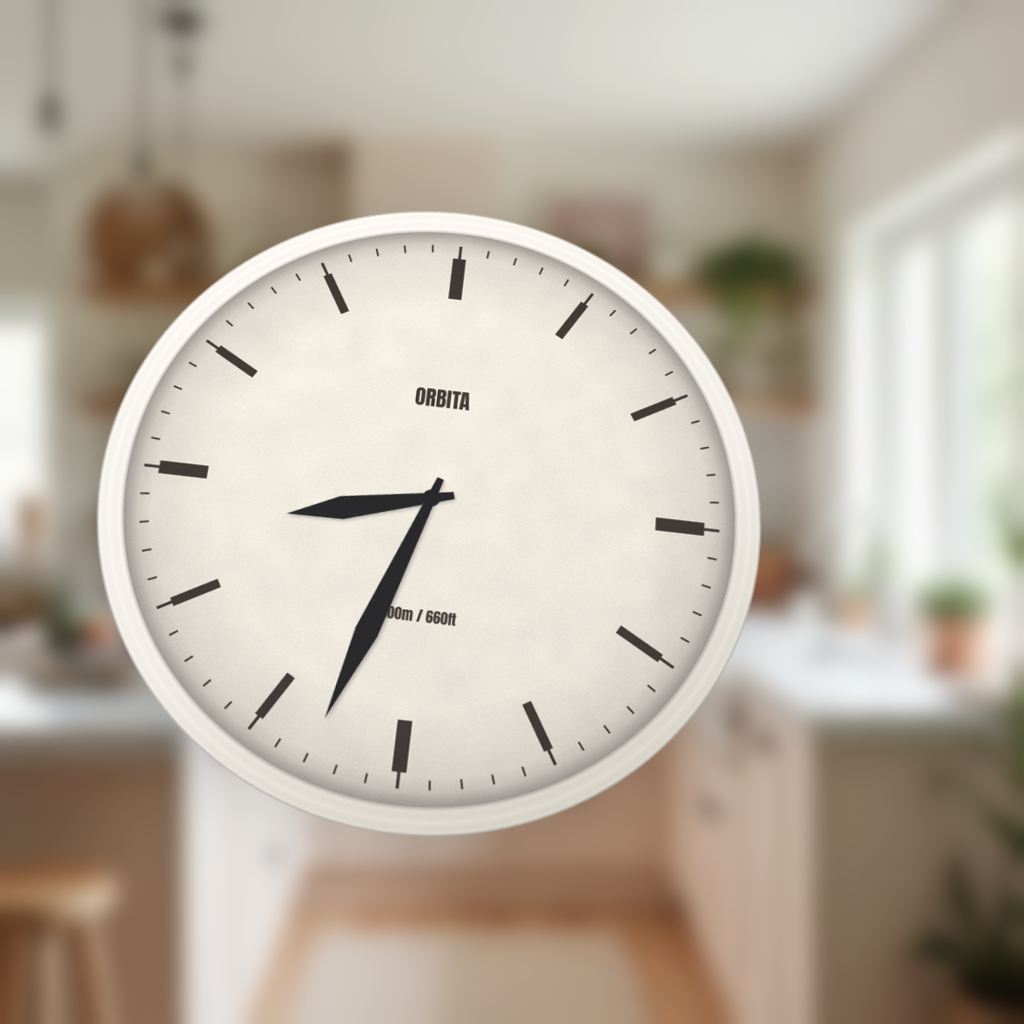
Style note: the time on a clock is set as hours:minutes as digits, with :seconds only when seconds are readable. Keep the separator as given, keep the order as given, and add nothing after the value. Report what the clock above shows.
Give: 8:33
